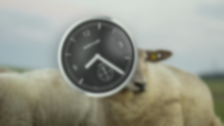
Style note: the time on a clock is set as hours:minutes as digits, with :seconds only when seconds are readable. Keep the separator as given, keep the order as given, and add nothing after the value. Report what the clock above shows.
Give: 8:25
